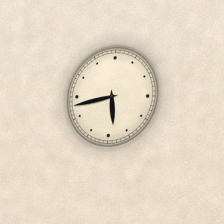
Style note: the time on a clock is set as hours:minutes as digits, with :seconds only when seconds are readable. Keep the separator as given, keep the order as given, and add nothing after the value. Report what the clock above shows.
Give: 5:43
